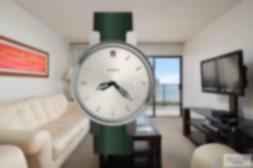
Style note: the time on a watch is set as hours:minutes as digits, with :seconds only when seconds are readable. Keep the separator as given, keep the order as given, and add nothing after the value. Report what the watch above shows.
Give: 8:22
